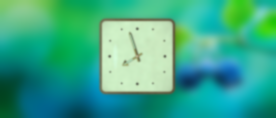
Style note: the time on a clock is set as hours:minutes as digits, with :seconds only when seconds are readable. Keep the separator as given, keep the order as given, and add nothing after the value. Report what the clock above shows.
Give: 7:57
